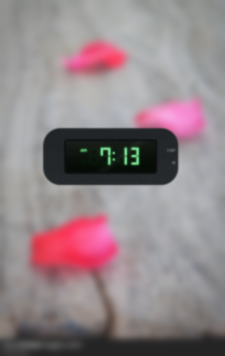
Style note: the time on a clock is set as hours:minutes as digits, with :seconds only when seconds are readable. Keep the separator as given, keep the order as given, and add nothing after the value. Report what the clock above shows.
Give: 7:13
